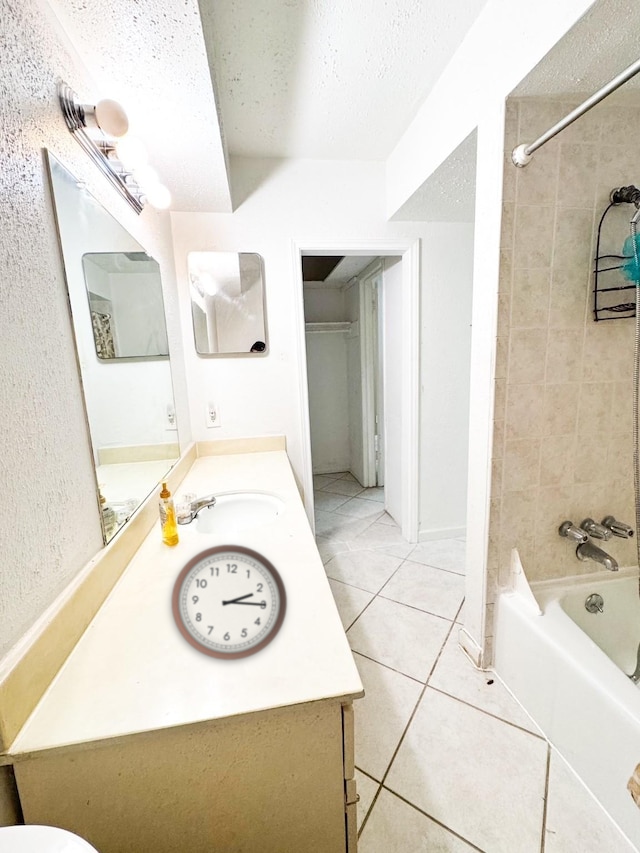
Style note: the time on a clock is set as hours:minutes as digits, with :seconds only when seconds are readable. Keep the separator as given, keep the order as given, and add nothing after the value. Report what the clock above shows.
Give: 2:15
